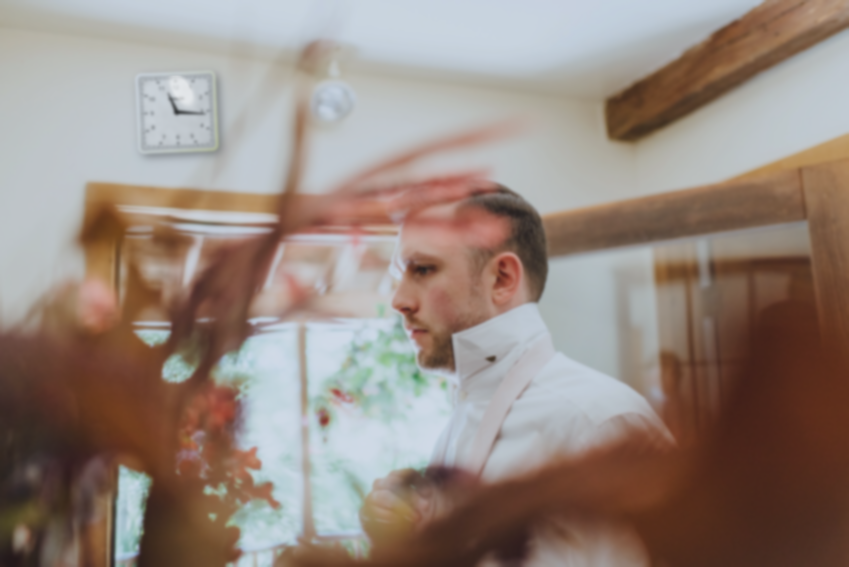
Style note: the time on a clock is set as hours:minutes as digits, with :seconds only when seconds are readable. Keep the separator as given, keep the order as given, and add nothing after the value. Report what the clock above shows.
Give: 11:16
